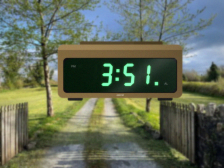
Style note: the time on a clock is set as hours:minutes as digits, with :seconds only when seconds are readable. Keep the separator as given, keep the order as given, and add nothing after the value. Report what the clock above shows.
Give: 3:51
